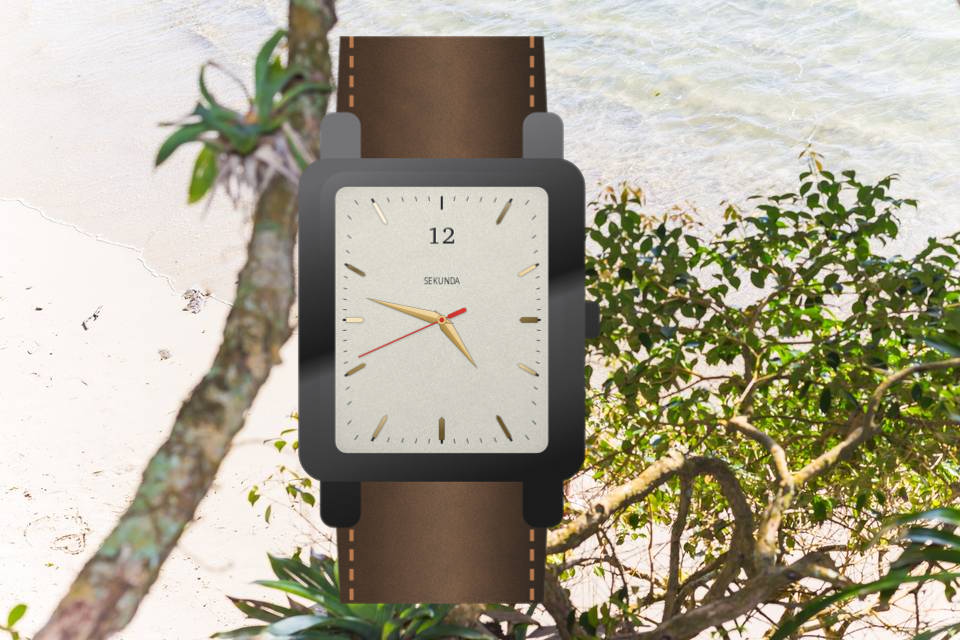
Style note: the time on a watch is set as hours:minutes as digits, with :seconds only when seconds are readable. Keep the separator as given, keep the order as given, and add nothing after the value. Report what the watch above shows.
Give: 4:47:41
